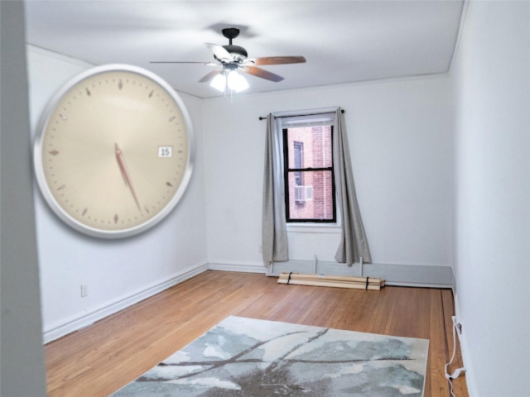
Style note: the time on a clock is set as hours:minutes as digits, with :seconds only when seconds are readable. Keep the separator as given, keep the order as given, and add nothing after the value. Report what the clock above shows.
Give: 5:26
